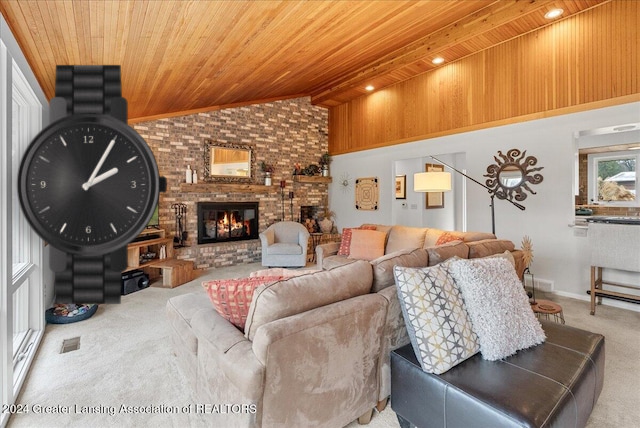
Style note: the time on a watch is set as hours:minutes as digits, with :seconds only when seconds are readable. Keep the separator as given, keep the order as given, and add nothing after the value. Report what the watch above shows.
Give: 2:05
